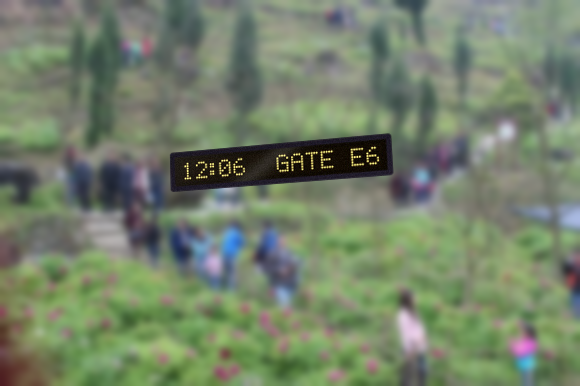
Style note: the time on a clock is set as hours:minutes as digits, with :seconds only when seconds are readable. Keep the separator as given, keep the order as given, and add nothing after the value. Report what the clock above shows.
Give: 12:06
